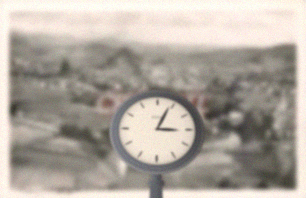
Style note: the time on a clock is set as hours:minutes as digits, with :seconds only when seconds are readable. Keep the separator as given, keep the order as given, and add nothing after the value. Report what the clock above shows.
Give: 3:04
